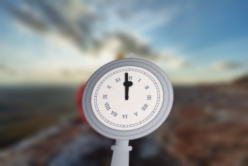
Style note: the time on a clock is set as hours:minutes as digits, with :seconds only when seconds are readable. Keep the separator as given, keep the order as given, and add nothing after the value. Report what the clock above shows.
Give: 11:59
